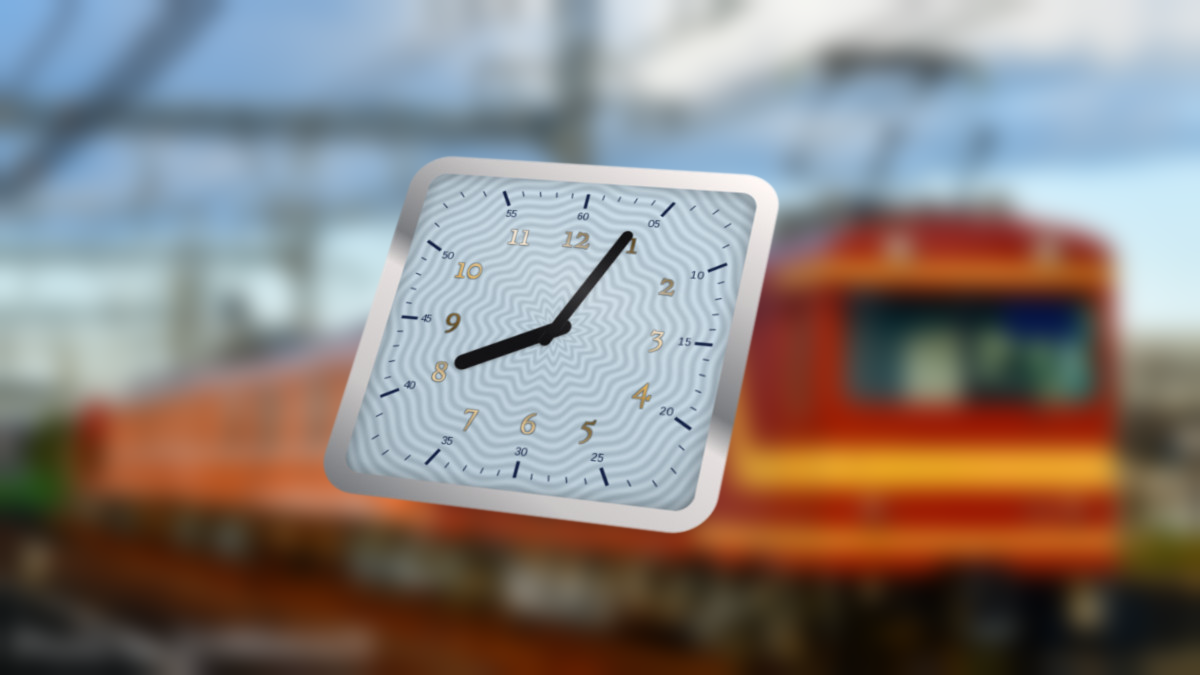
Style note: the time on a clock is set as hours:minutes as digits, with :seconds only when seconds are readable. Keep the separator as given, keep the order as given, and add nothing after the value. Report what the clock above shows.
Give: 8:04
